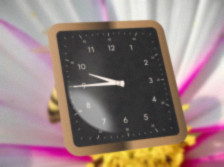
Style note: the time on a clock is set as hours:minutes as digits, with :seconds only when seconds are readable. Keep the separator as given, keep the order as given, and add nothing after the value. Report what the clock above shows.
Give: 9:45
